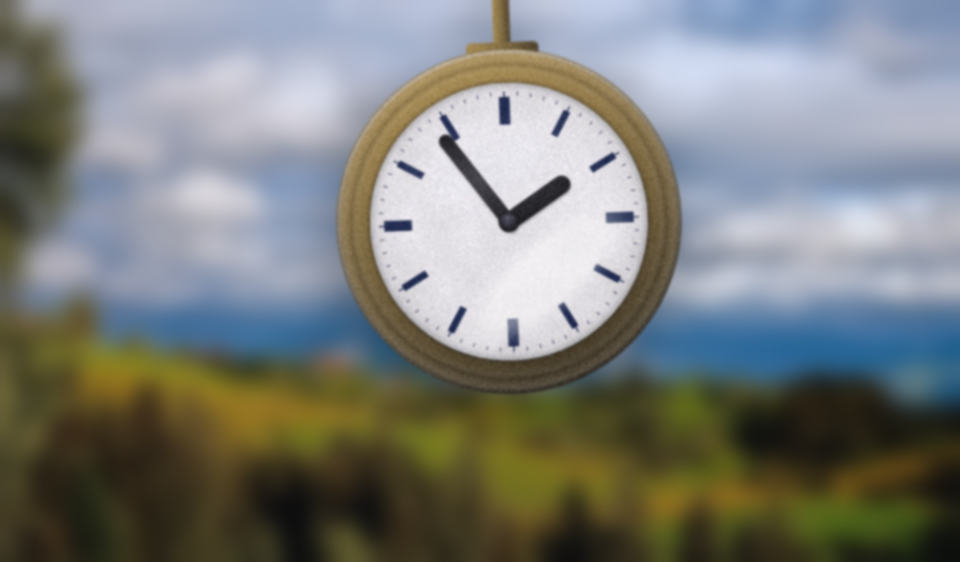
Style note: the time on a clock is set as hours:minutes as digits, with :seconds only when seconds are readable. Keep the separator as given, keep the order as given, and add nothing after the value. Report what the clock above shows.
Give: 1:54
